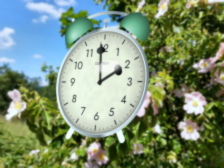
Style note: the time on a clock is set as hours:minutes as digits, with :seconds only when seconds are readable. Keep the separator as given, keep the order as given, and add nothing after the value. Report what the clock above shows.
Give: 1:59
